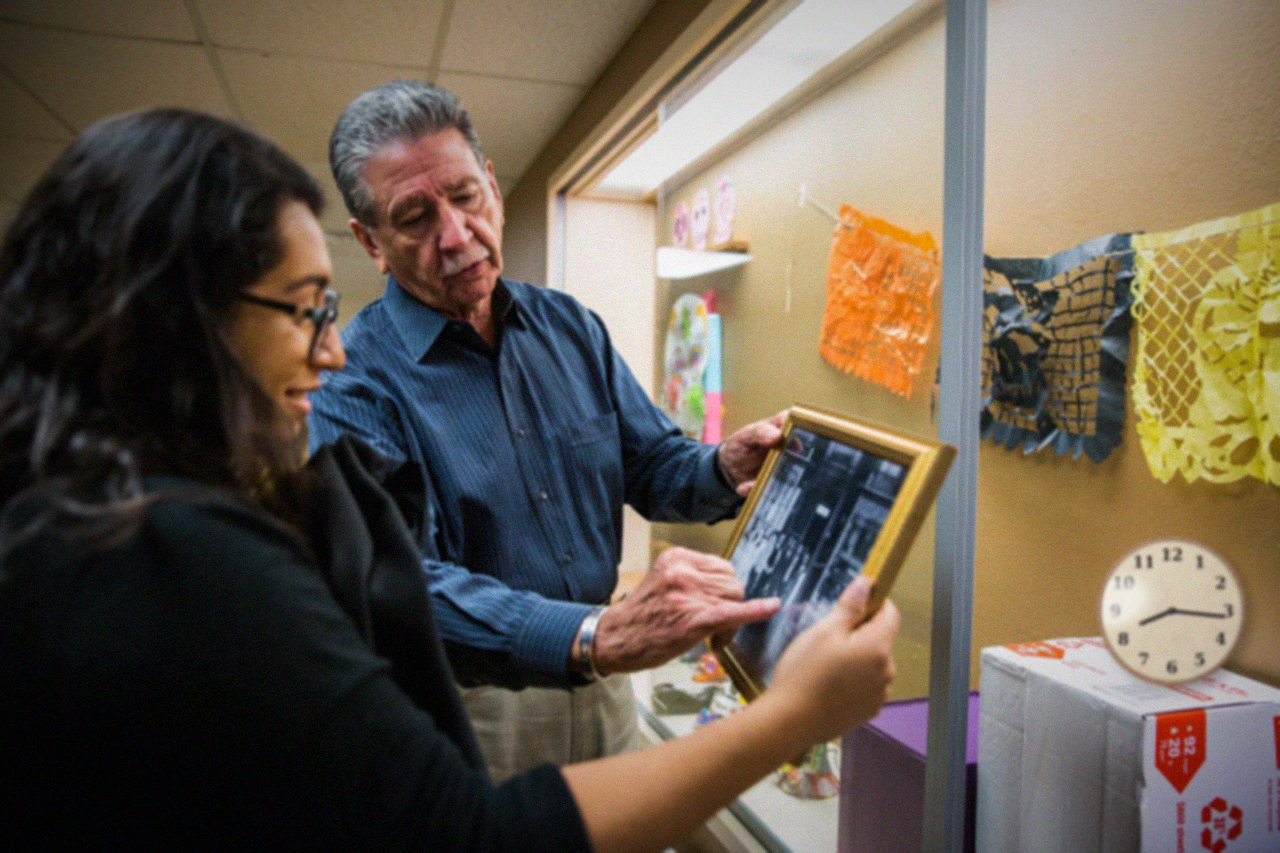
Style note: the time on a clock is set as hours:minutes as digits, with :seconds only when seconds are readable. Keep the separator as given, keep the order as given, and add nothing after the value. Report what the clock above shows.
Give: 8:16
